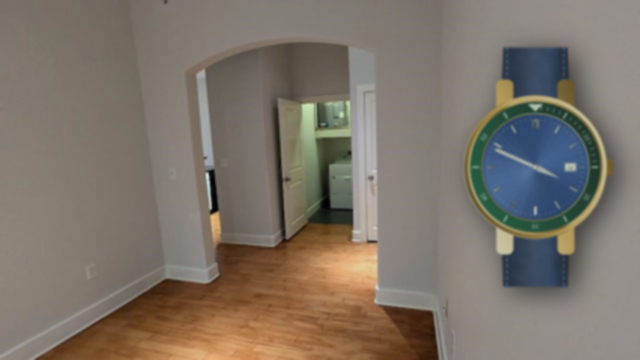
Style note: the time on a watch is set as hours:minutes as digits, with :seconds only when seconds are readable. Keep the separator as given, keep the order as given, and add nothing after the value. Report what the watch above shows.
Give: 3:49
